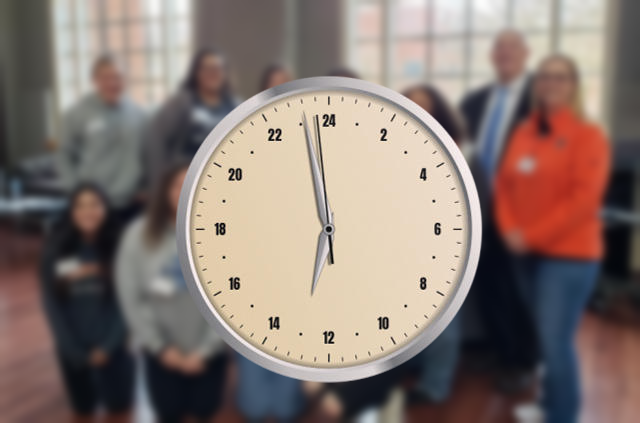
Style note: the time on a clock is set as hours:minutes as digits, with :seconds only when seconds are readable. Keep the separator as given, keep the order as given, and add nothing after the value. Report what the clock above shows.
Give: 12:57:59
